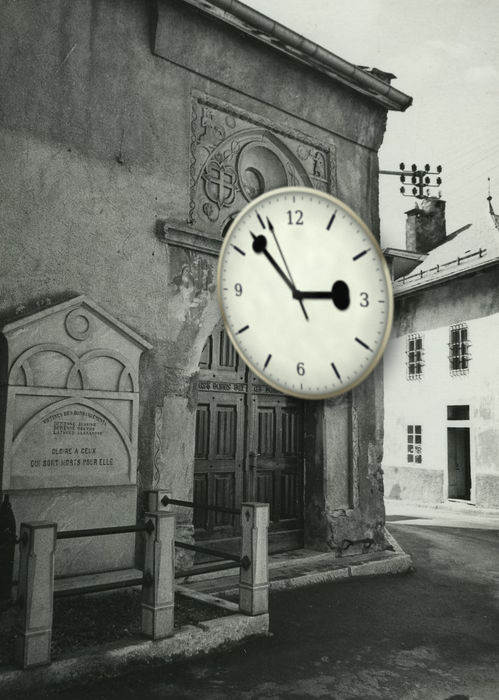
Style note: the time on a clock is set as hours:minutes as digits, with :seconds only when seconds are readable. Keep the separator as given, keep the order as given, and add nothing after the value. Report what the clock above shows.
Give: 2:52:56
